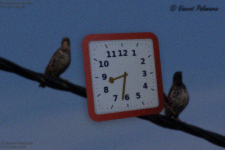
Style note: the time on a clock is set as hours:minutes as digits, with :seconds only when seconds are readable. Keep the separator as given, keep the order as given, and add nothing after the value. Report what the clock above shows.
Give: 8:32
